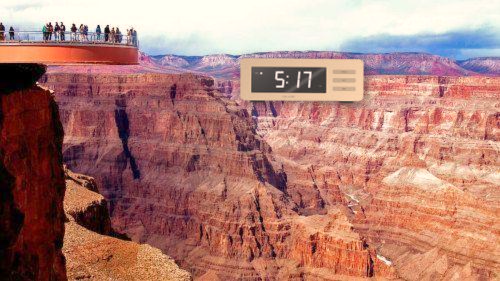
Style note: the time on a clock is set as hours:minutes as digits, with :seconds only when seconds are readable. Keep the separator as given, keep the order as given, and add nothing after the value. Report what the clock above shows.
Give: 5:17
